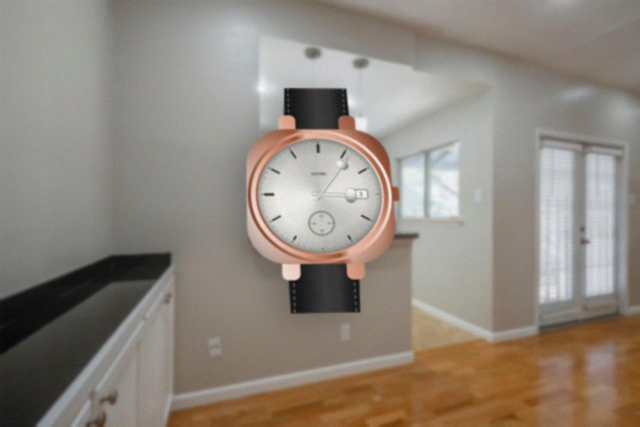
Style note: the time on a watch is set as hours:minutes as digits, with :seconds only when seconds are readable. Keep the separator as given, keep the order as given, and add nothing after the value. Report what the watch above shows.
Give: 3:06
